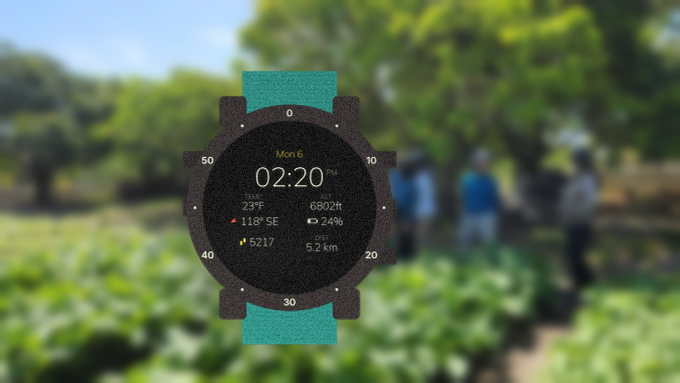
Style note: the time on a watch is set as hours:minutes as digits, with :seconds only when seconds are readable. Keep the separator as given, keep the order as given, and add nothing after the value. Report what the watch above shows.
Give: 2:20
